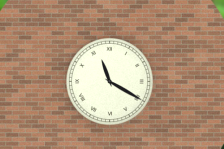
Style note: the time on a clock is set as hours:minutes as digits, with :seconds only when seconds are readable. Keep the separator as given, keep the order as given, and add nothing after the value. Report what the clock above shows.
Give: 11:20
